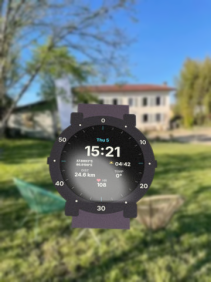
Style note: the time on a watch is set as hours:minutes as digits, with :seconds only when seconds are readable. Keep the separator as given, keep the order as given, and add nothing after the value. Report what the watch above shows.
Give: 15:21
